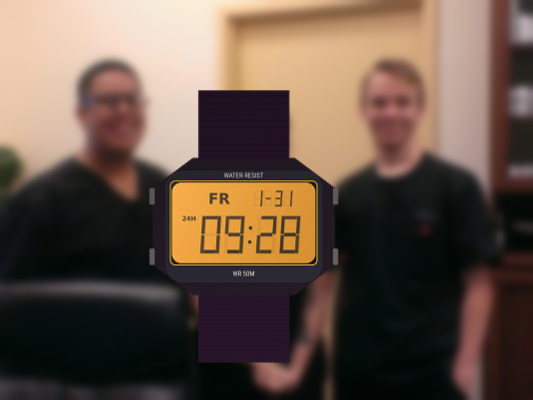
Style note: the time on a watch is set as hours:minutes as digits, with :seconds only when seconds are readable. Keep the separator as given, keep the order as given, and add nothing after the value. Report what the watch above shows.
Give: 9:28
